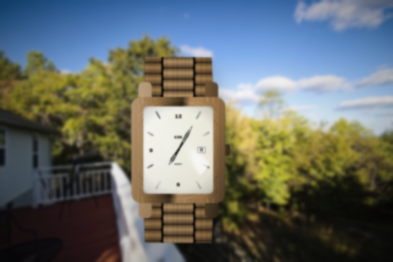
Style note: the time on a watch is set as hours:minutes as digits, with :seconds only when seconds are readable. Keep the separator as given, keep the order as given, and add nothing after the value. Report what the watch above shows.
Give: 7:05
